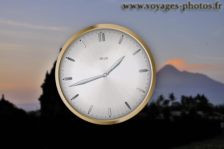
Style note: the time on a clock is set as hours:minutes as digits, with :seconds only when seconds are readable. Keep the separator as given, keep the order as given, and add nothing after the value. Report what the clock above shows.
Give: 1:43
